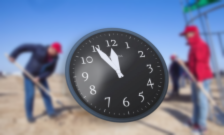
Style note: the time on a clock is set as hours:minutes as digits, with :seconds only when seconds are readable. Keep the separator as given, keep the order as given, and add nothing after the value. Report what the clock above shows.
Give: 11:55
